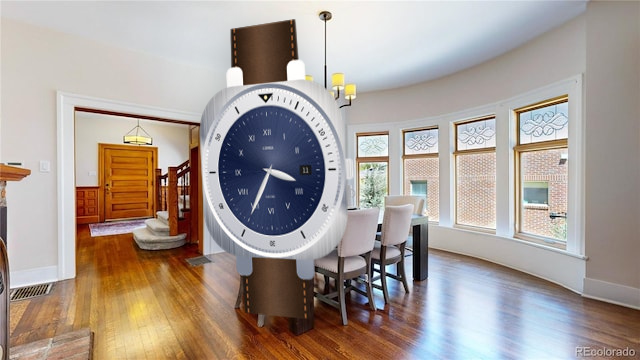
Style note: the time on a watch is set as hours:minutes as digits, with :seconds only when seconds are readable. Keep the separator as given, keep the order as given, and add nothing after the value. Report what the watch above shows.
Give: 3:35
